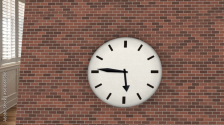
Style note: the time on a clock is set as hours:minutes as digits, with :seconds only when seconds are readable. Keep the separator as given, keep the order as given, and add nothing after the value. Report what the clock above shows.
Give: 5:46
